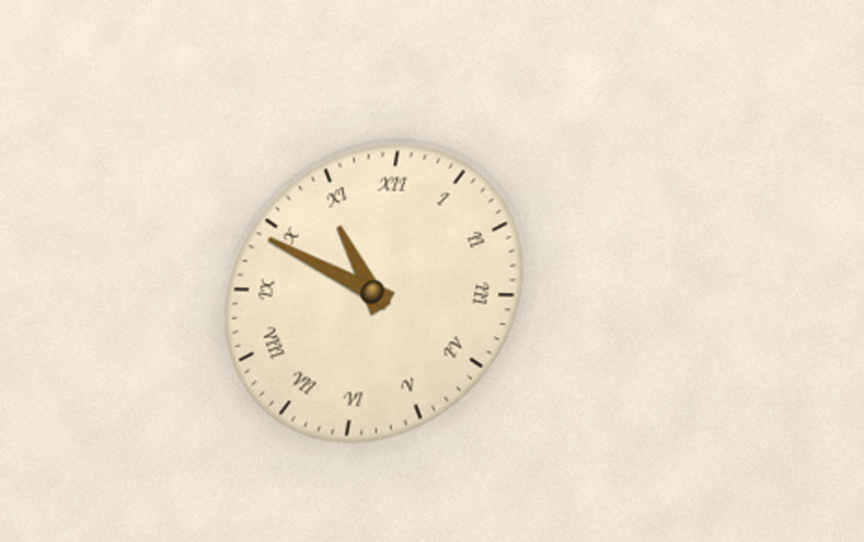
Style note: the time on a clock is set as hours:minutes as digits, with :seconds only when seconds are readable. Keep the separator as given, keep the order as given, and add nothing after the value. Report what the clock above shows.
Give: 10:49
